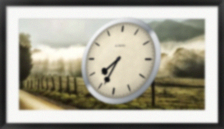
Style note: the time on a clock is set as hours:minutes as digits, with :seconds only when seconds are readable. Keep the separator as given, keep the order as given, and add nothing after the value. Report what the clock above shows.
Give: 7:34
